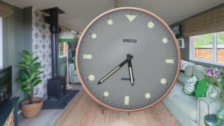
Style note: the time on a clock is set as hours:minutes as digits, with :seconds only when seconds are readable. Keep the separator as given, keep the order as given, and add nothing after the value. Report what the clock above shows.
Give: 5:38
